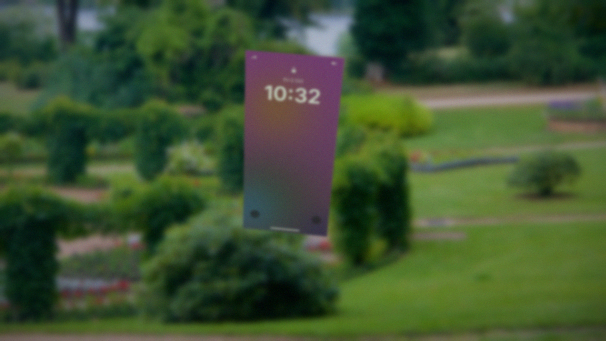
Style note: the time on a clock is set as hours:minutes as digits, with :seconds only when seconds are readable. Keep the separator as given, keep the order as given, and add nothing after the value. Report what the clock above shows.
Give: 10:32
